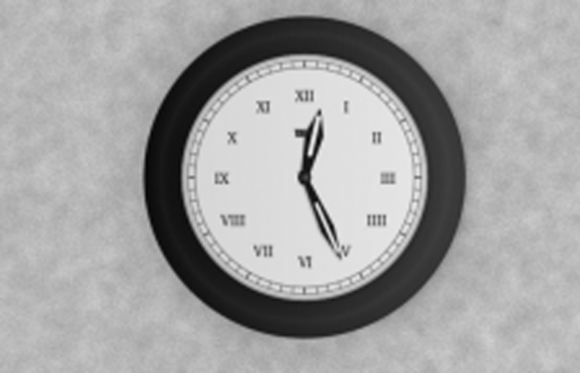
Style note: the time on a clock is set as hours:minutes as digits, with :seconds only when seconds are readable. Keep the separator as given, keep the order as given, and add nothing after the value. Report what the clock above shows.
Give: 12:26
